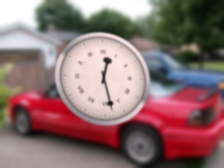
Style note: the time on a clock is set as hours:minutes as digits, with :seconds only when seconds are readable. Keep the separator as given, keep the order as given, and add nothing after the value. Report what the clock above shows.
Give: 12:28
